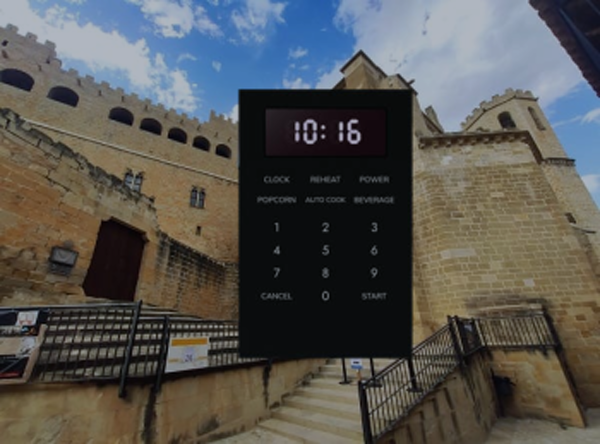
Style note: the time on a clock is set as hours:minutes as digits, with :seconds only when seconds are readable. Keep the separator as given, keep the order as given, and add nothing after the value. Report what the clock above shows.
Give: 10:16
